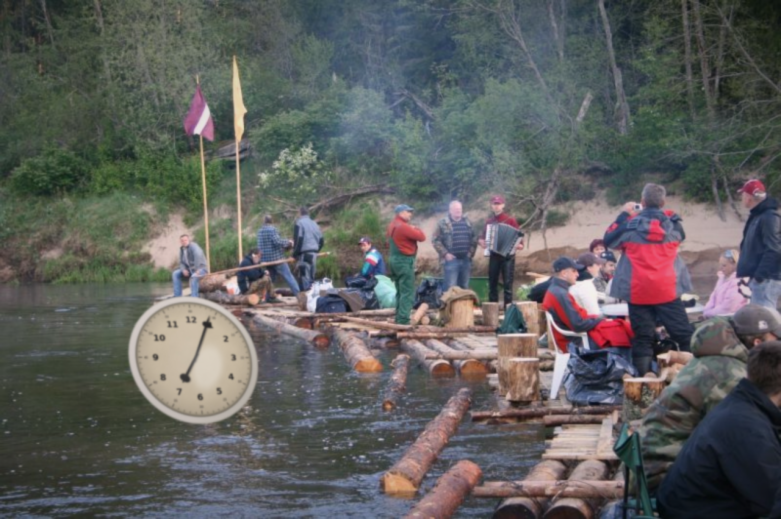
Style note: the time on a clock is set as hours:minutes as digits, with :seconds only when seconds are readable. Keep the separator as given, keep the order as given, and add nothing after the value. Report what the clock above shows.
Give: 7:04
